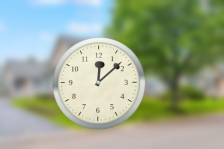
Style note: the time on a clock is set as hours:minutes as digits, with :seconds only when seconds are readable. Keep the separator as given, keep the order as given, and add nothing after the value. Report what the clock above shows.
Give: 12:08
